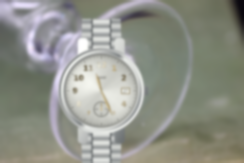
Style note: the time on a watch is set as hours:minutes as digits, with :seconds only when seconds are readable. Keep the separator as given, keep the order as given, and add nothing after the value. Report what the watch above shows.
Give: 11:26
